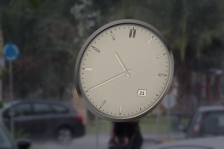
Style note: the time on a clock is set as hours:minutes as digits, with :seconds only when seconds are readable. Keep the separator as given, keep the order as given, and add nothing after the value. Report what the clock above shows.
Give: 10:40
